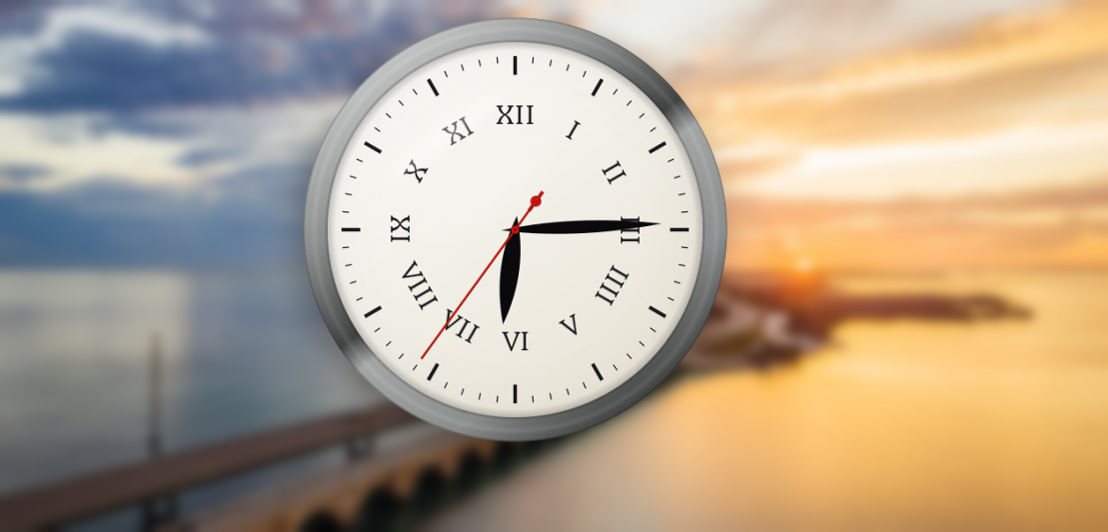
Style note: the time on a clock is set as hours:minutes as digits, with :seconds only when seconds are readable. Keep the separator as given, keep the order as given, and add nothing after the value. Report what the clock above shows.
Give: 6:14:36
